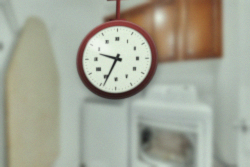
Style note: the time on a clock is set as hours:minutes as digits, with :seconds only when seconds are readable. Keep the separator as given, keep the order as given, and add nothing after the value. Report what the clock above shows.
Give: 9:34
